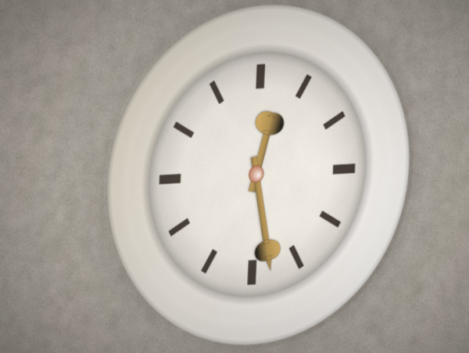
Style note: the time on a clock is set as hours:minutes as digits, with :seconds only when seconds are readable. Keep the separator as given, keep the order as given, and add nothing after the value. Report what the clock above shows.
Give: 12:28
